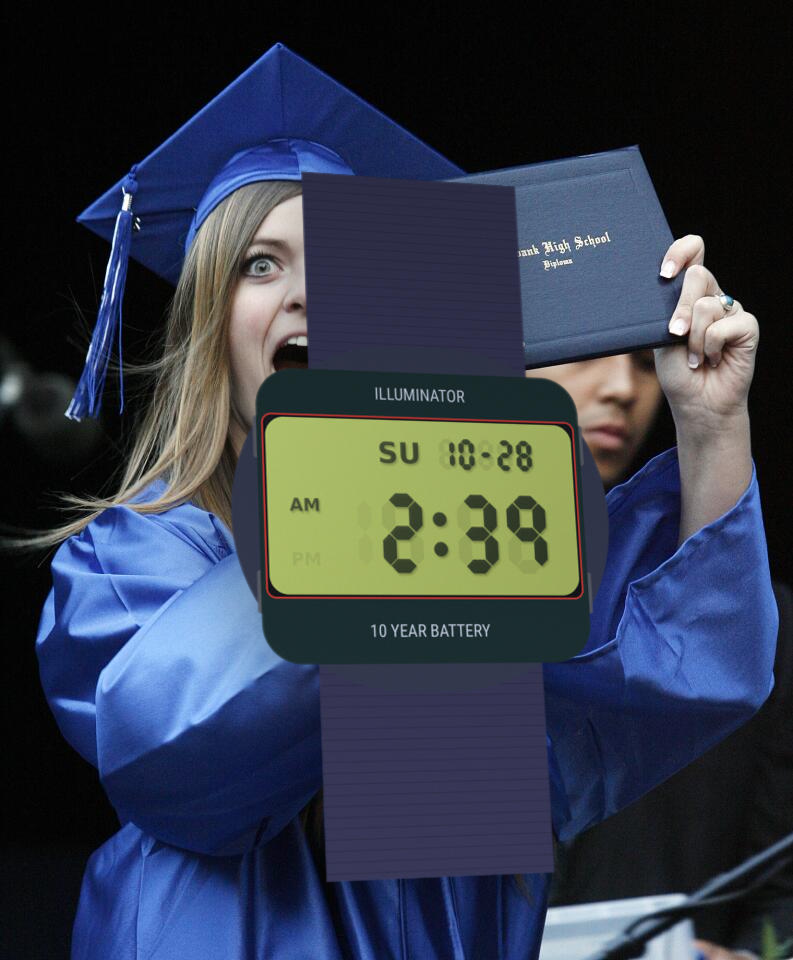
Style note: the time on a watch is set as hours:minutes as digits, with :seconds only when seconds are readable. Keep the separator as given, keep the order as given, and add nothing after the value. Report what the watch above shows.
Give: 2:39
